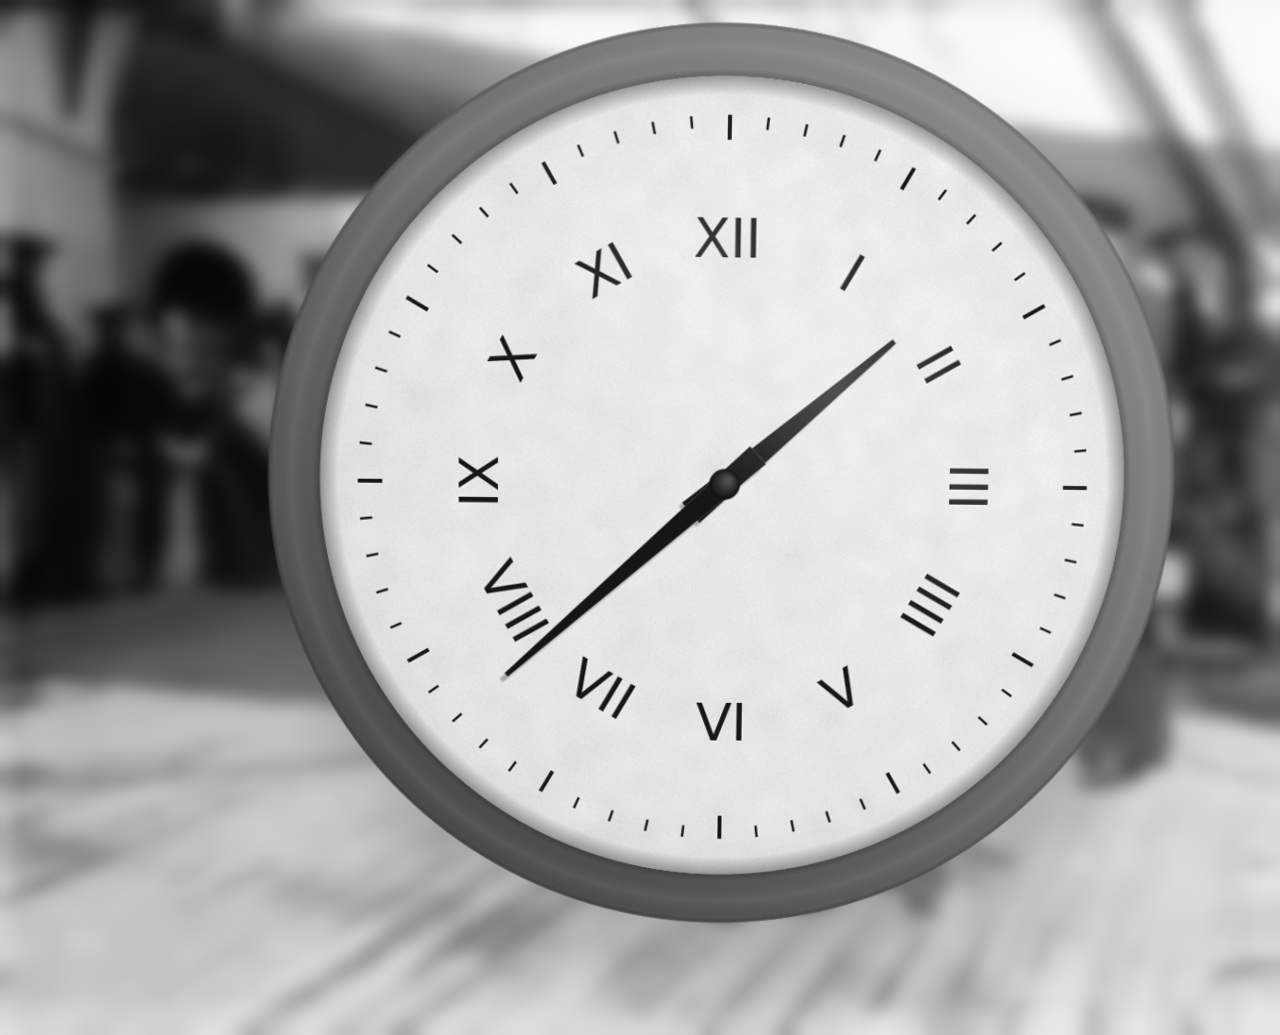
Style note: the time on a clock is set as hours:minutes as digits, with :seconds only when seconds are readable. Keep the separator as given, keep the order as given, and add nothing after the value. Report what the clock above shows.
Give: 1:38
